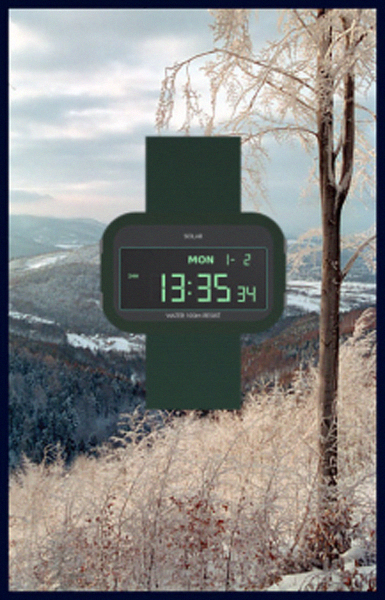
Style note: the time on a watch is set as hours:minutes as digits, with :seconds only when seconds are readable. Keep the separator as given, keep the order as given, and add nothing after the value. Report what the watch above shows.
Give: 13:35:34
